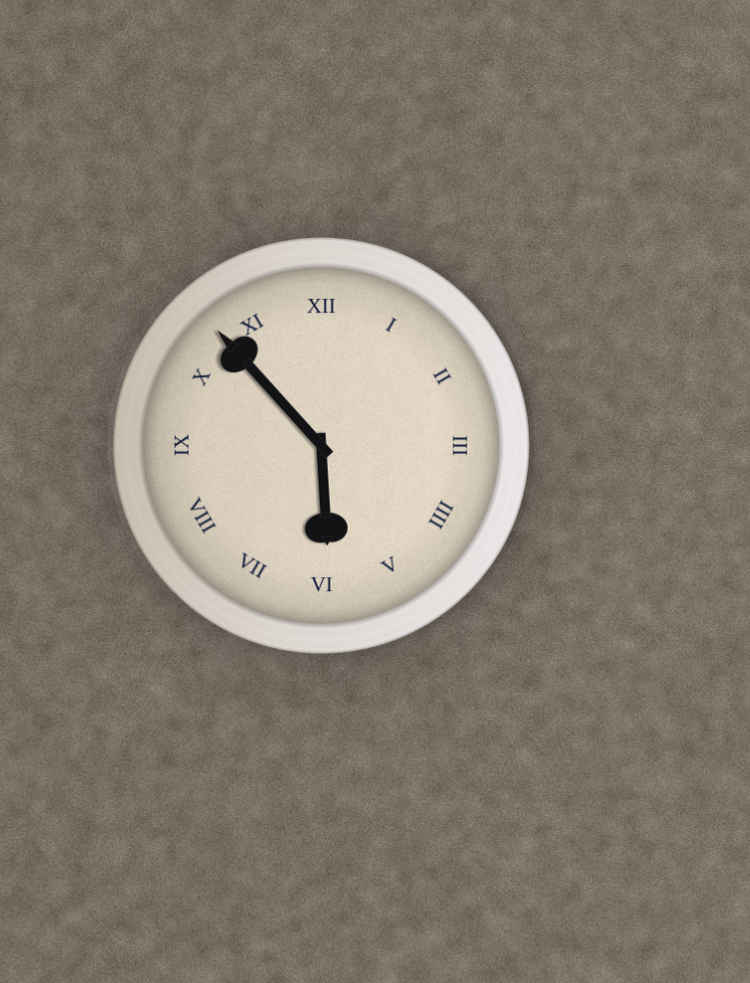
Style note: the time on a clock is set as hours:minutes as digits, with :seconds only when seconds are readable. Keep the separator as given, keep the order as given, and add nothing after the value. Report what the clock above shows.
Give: 5:53
